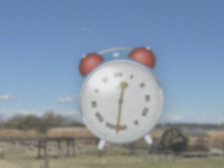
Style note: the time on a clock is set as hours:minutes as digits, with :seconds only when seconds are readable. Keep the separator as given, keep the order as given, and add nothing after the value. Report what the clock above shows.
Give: 12:32
